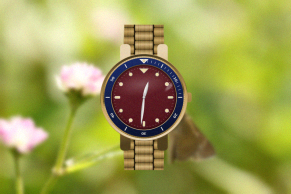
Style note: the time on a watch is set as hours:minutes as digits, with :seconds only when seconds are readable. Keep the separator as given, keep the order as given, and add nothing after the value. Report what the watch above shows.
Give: 12:31
